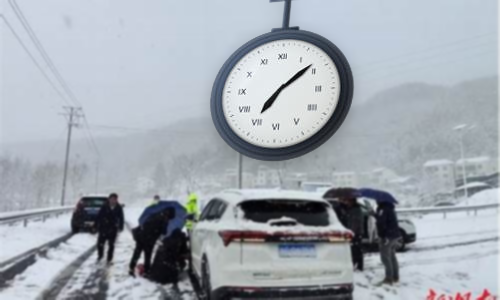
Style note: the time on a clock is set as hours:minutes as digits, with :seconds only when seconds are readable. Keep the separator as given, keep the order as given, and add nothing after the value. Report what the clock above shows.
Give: 7:08
